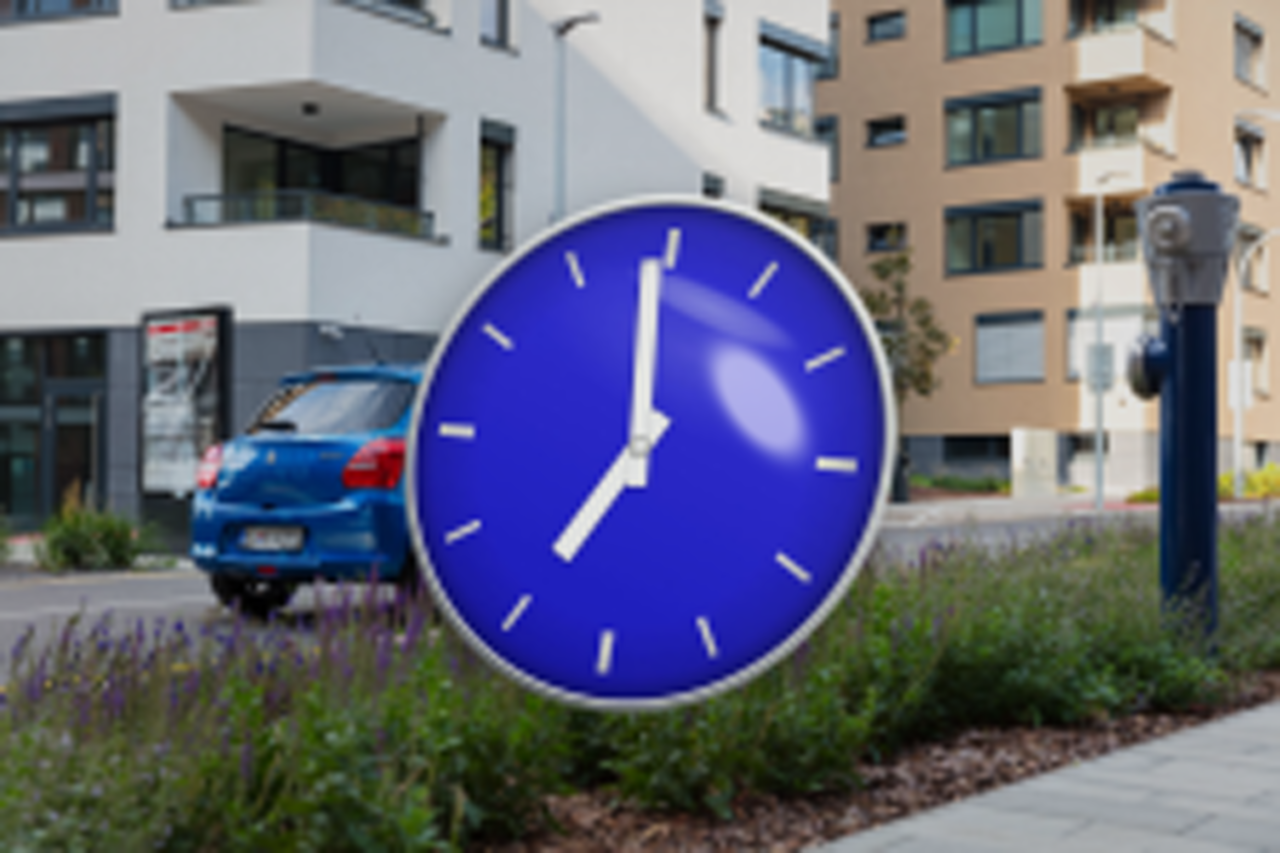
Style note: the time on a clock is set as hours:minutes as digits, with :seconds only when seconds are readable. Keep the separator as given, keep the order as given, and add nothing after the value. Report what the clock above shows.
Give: 6:59
